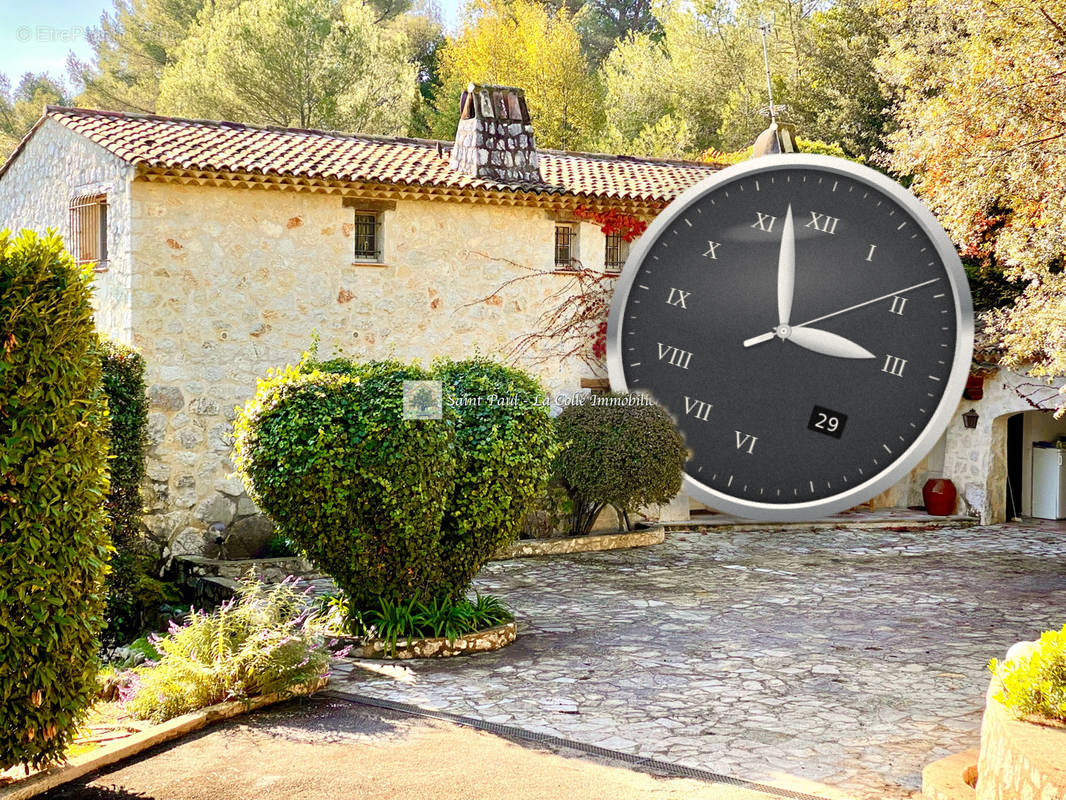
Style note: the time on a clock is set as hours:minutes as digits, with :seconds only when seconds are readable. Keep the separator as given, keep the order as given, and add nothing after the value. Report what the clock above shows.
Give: 2:57:09
